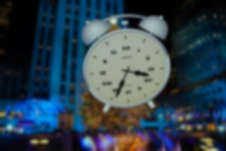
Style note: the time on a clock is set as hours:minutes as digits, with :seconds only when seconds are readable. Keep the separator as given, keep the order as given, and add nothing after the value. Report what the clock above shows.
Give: 3:34
